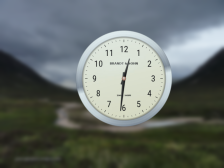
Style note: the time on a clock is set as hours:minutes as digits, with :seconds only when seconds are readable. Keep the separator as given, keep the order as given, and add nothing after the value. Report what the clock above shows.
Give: 12:31
